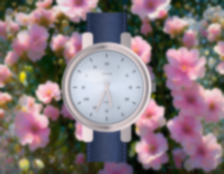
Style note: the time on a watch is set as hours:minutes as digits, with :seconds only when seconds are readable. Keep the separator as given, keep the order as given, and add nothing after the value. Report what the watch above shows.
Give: 5:34
